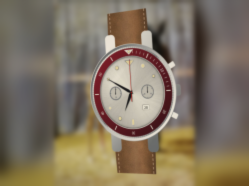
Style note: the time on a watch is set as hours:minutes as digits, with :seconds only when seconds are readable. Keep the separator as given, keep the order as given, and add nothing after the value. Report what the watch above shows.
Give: 6:50
